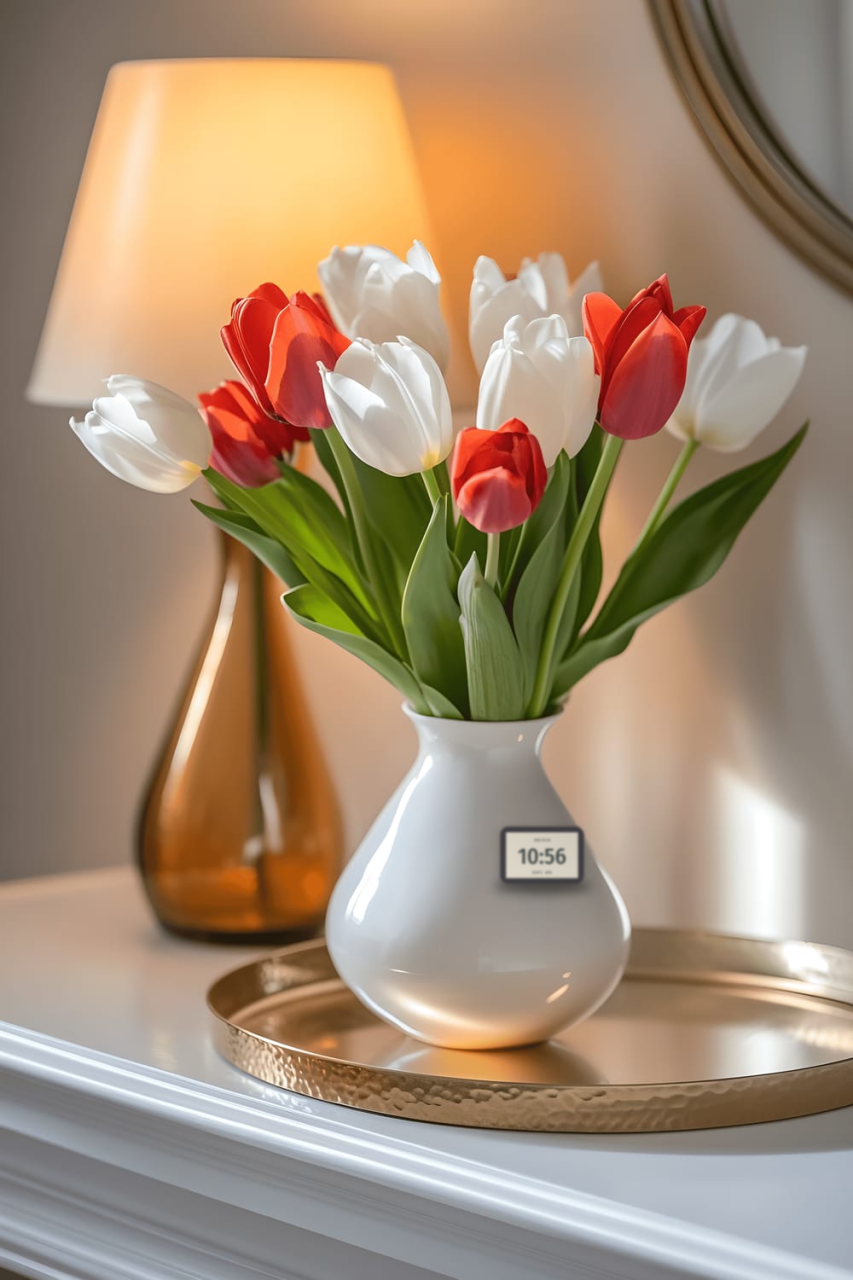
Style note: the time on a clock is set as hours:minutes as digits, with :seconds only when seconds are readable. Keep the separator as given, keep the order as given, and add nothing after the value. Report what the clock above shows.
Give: 10:56
